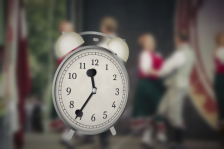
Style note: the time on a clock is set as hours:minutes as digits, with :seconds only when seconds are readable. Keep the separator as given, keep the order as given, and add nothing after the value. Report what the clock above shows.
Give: 11:36
